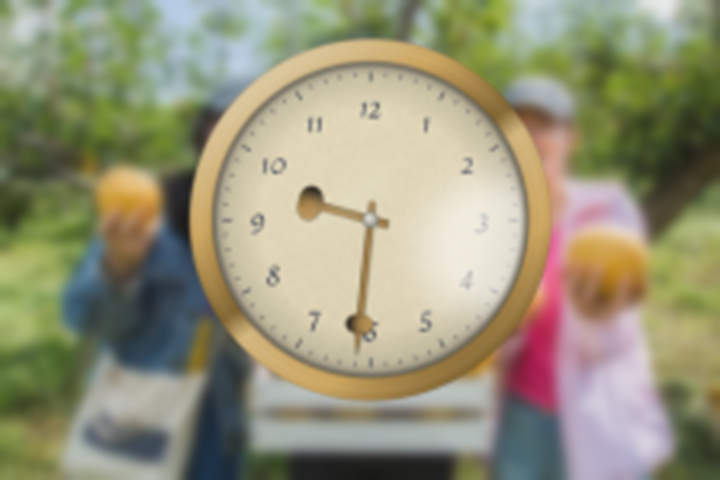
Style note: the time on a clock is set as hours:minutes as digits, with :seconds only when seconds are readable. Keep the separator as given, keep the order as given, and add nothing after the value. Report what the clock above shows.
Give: 9:31
